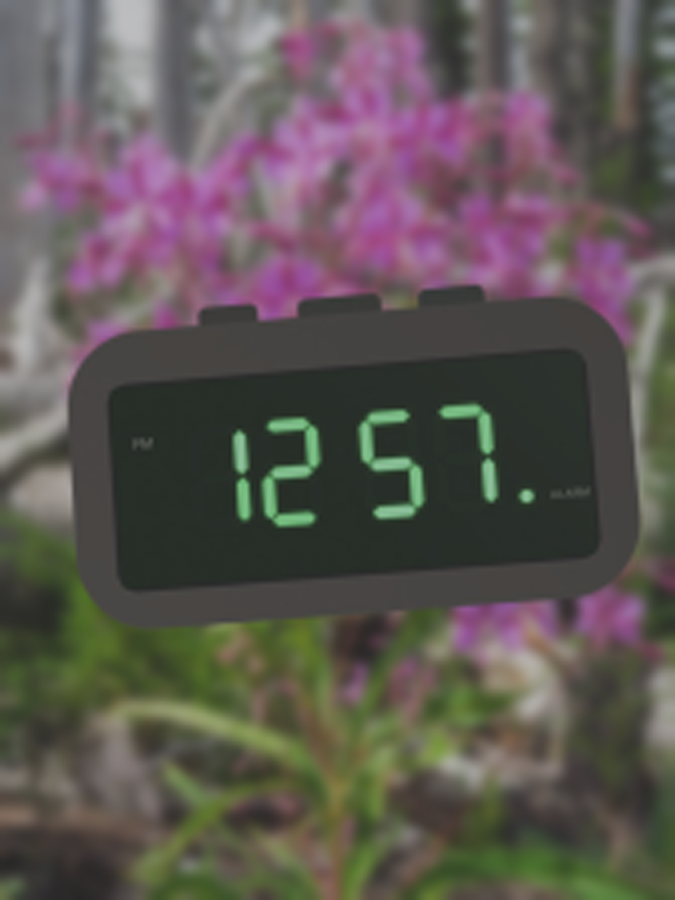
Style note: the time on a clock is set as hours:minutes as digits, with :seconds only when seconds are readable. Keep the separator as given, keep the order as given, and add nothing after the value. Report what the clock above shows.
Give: 12:57
